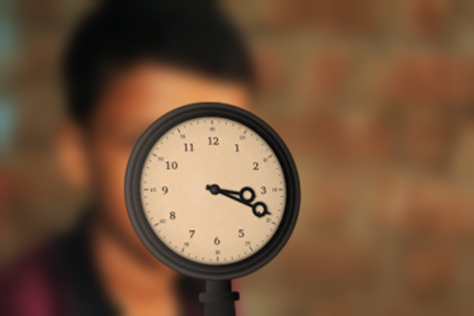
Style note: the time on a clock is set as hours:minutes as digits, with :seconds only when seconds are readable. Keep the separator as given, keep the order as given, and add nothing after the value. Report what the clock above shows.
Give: 3:19
